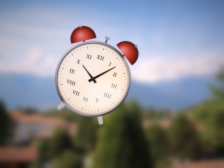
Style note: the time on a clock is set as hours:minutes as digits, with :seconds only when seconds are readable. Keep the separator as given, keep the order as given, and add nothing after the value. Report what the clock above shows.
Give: 10:07
